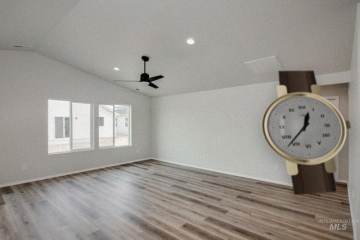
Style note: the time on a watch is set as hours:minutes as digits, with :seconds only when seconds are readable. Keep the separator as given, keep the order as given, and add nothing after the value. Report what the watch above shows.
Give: 12:37
